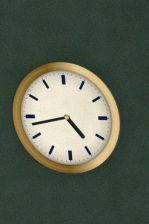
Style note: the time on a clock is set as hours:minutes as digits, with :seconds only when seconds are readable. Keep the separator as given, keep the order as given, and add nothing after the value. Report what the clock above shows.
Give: 4:43
